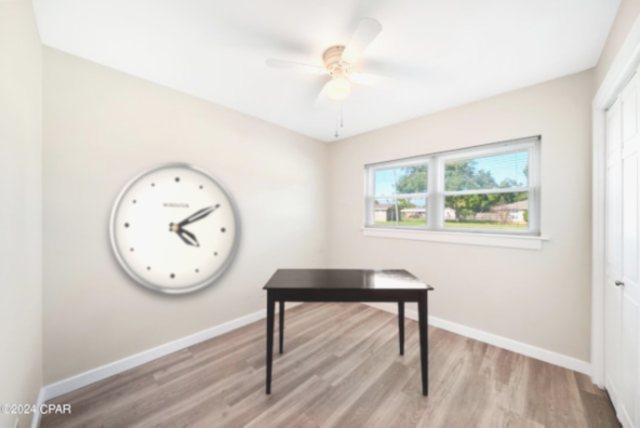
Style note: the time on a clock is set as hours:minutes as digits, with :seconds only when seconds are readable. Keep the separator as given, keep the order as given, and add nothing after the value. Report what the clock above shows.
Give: 4:10
